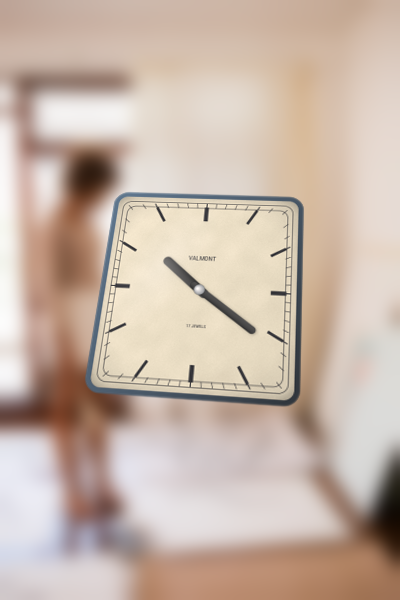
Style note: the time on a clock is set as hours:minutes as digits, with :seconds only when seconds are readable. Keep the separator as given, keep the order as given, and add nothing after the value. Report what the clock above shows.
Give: 10:21
